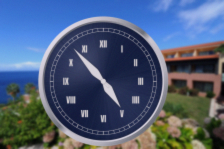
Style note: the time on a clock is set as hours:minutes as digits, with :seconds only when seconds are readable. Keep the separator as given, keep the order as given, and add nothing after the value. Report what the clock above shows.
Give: 4:53
